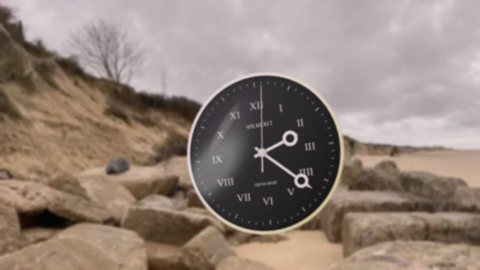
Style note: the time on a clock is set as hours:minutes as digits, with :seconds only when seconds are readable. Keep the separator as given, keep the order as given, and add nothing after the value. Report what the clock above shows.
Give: 2:22:01
